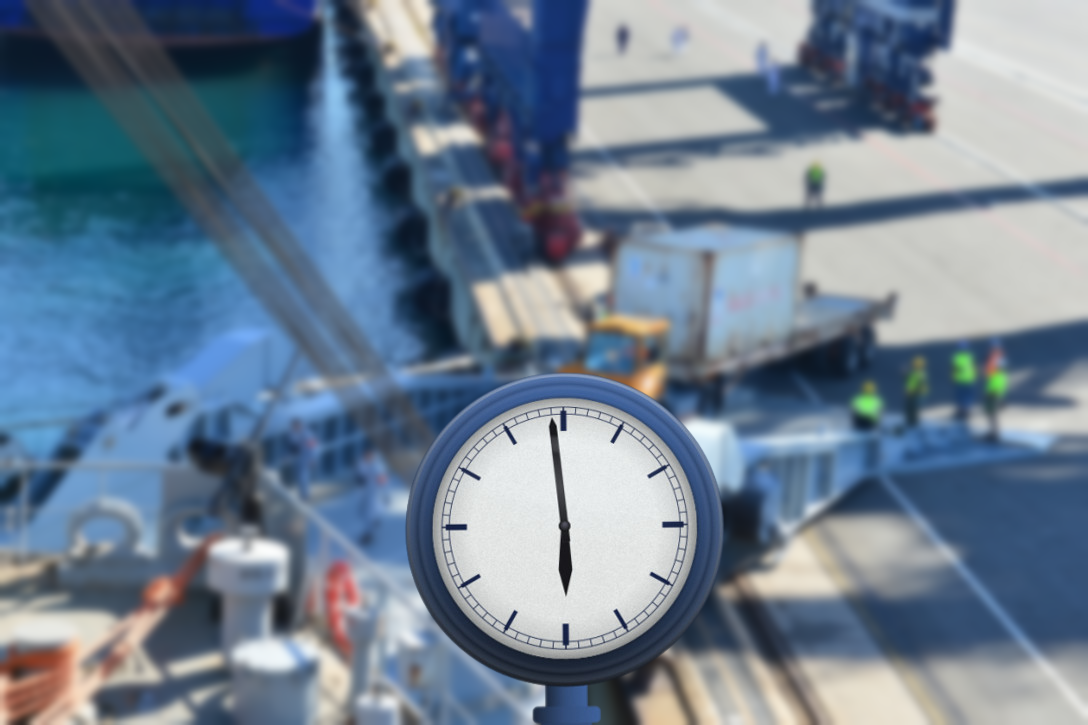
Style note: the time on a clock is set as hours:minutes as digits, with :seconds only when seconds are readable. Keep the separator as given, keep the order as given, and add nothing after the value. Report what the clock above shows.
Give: 5:59
